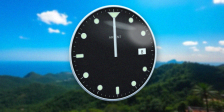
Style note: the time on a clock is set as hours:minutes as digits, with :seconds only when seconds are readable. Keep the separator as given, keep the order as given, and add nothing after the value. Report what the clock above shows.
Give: 12:00
